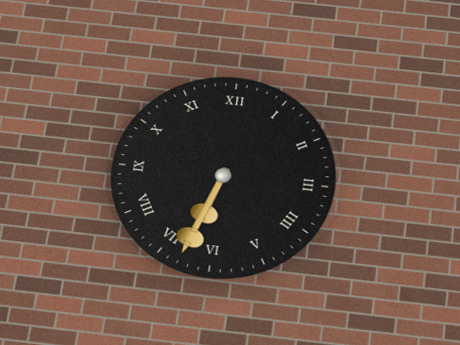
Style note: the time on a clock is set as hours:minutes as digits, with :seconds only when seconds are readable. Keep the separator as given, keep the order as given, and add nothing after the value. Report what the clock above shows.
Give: 6:33
